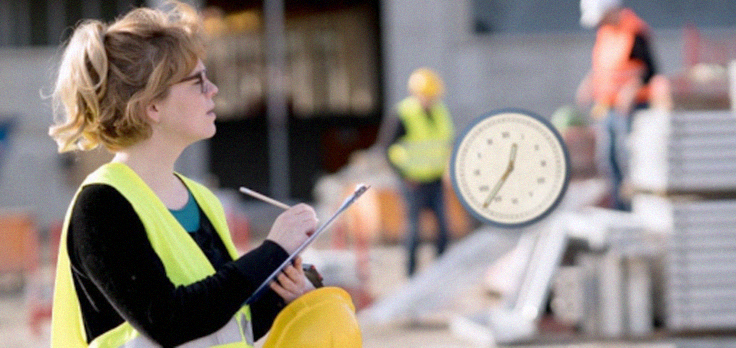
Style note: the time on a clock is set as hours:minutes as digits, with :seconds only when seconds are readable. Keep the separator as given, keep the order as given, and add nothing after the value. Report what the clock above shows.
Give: 12:37
